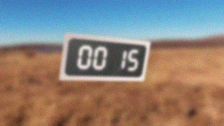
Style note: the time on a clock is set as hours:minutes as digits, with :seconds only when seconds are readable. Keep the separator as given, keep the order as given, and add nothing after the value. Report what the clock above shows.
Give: 0:15
